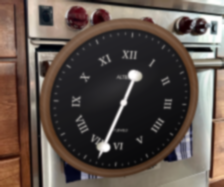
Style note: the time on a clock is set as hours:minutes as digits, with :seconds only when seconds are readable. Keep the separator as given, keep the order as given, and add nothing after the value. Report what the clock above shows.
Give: 12:33
